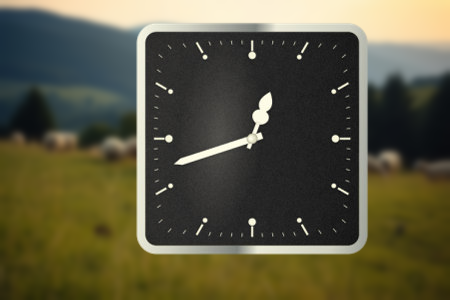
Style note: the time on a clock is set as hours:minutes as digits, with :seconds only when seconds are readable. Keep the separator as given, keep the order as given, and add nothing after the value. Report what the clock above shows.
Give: 12:42
